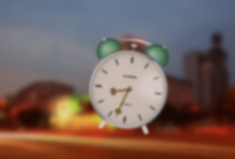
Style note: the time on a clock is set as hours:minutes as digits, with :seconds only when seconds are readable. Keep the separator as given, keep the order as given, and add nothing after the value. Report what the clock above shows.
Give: 8:33
